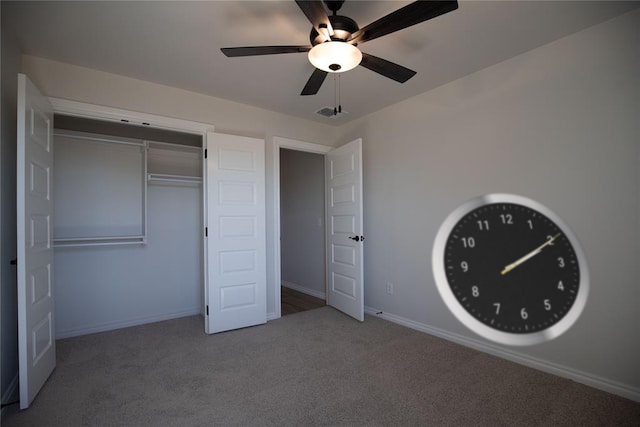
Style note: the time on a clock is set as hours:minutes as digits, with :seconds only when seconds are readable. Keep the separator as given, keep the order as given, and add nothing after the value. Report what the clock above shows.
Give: 2:10:10
